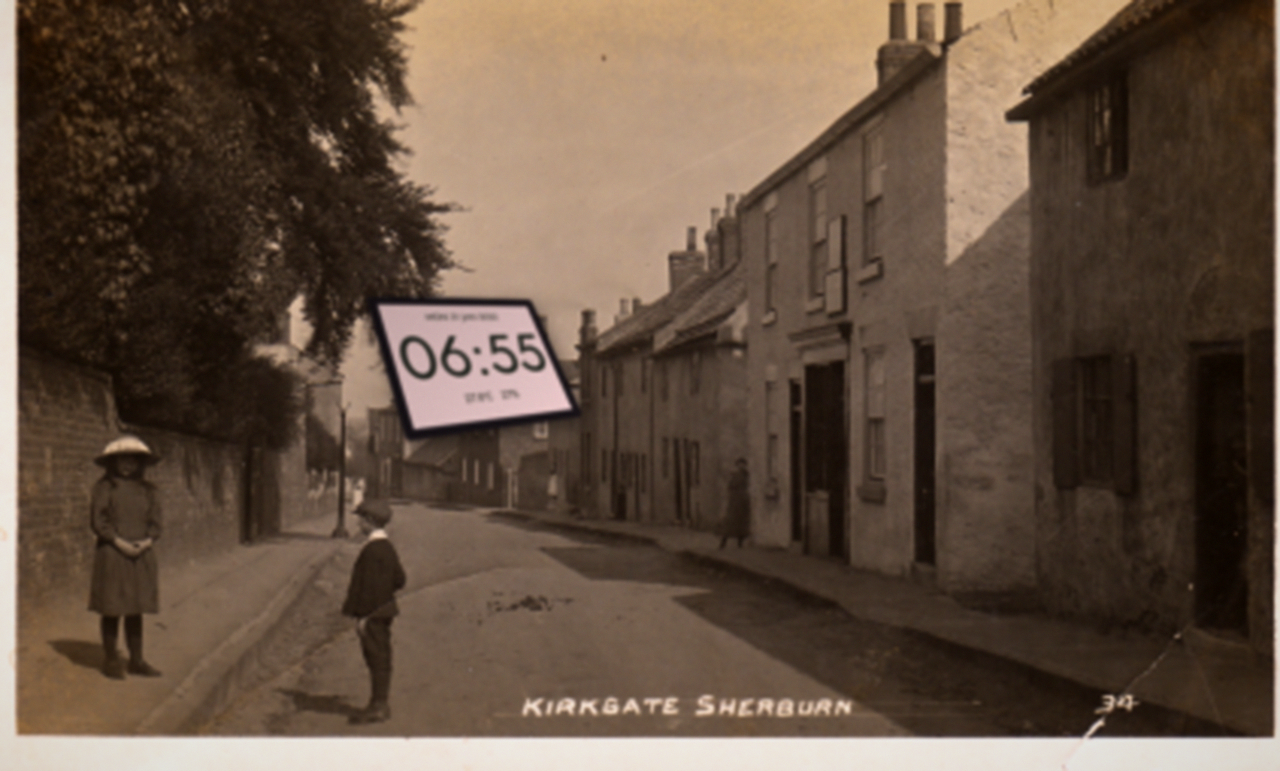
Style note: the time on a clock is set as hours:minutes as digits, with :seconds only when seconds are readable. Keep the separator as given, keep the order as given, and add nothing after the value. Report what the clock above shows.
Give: 6:55
